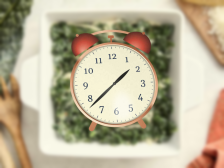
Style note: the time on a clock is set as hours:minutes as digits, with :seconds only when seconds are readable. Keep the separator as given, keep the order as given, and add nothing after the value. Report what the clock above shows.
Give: 1:38
